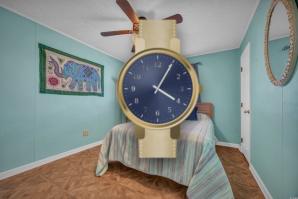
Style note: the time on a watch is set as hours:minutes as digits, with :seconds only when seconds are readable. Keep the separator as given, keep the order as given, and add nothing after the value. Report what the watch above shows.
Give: 4:05
